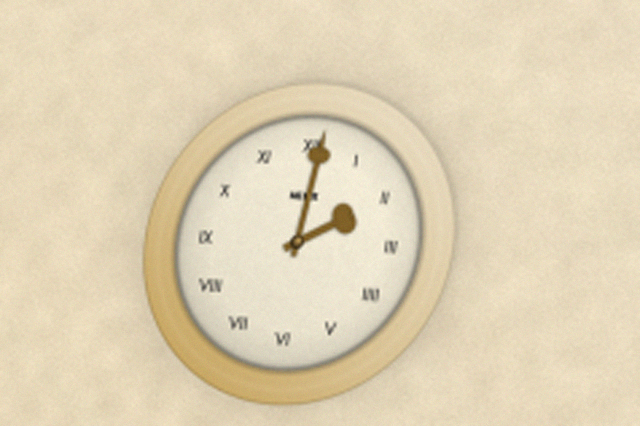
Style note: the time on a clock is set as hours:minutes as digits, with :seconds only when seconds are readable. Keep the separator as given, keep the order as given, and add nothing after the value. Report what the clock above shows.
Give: 2:01
